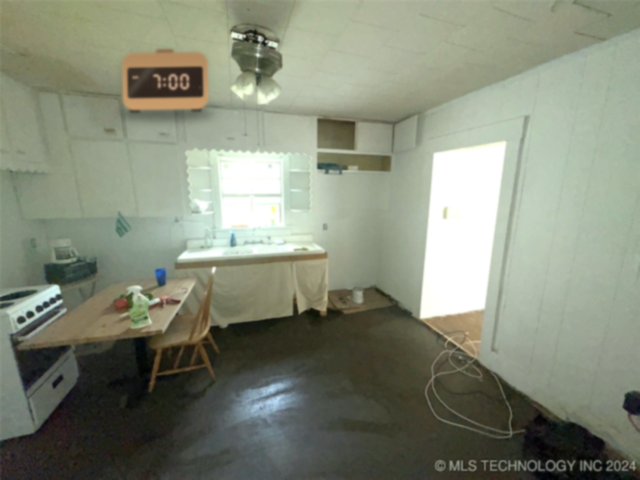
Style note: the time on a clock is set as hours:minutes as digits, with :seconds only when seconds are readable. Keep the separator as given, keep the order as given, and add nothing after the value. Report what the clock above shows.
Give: 7:00
